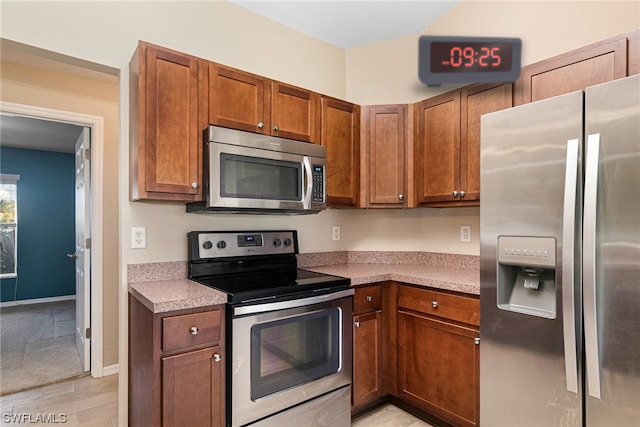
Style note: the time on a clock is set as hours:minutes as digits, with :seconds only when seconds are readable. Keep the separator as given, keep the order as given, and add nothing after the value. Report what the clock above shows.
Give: 9:25
